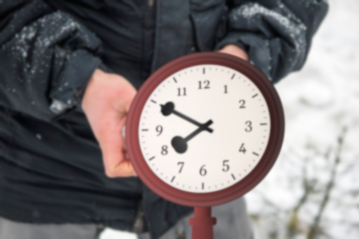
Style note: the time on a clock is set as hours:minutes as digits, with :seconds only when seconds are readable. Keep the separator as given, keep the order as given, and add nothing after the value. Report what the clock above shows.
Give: 7:50
